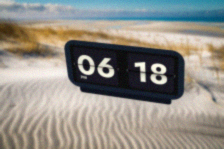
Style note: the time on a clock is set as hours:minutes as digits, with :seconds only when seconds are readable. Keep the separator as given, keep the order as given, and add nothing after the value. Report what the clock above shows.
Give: 6:18
